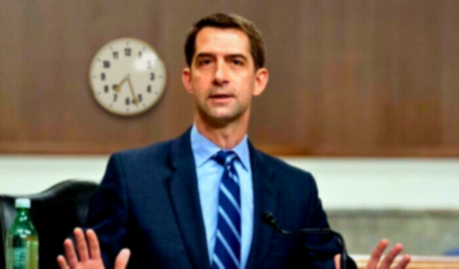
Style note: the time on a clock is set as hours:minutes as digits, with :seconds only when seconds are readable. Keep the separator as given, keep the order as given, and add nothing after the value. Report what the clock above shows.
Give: 7:27
